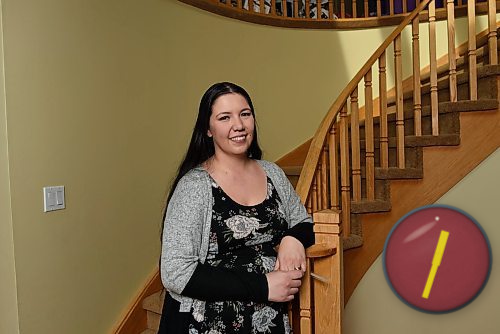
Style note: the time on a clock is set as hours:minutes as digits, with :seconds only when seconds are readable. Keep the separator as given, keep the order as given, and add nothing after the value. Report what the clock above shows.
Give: 12:33
